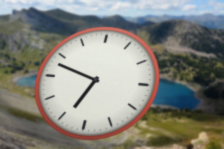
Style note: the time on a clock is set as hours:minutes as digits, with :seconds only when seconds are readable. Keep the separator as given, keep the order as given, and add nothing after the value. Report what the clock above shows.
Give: 6:48
